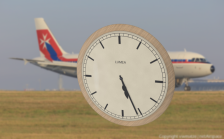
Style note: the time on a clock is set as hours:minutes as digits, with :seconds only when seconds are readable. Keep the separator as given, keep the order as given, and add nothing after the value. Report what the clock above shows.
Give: 5:26
